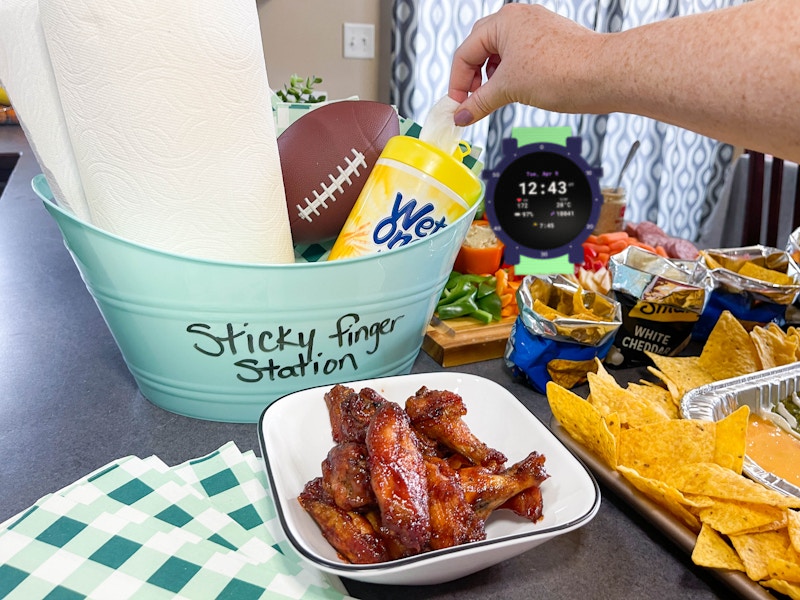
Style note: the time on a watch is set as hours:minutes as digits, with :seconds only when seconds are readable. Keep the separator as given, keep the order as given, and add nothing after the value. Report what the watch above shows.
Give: 12:43
